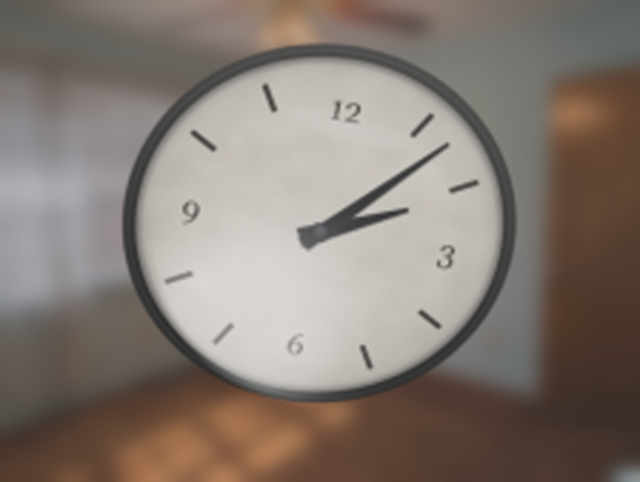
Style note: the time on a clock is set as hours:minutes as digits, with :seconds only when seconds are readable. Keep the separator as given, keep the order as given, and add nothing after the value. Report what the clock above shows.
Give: 2:07
